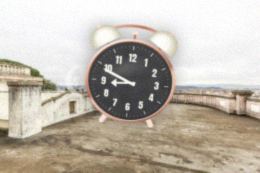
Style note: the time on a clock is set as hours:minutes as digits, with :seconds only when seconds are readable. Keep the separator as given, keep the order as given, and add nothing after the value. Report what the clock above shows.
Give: 8:49
